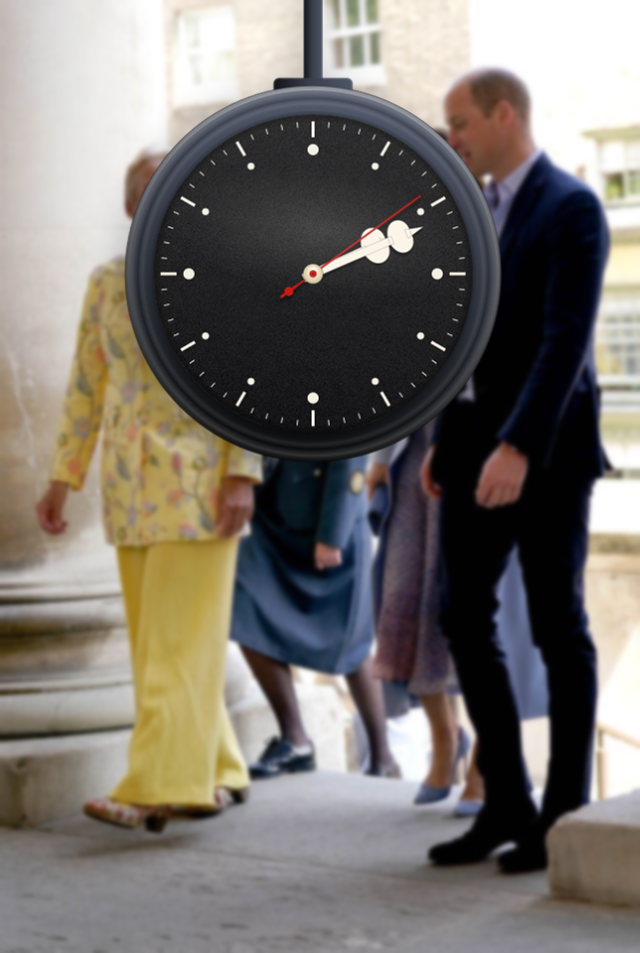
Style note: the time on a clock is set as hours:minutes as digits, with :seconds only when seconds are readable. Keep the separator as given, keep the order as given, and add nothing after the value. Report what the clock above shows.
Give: 2:11:09
